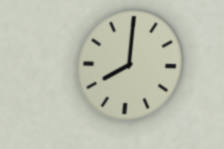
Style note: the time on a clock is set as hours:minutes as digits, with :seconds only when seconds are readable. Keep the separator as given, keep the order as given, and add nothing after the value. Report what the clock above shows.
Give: 8:00
